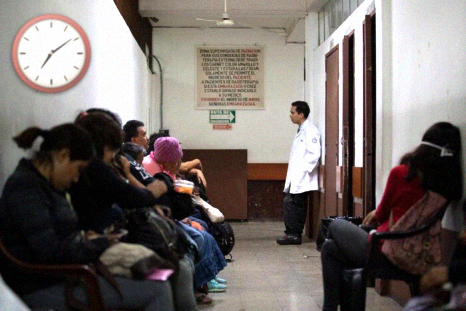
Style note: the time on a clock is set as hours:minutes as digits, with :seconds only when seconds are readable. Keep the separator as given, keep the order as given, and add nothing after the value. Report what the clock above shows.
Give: 7:09
